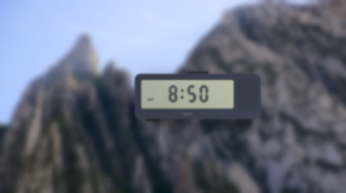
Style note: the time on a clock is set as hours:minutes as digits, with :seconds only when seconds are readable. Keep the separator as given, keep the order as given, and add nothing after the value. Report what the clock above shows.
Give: 8:50
